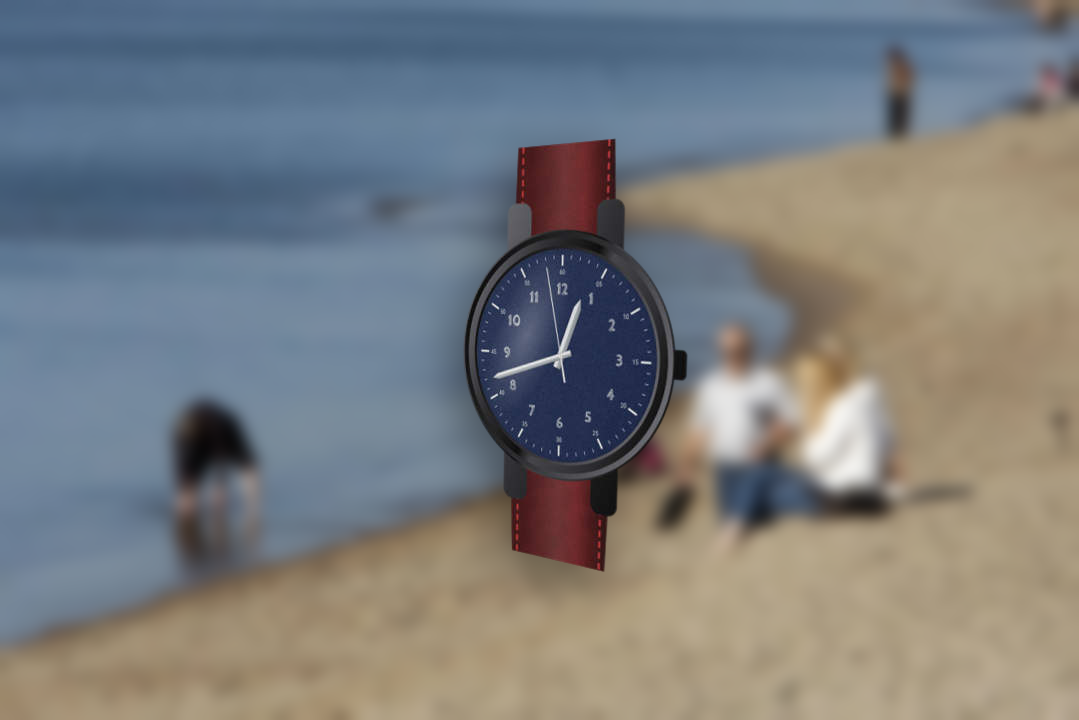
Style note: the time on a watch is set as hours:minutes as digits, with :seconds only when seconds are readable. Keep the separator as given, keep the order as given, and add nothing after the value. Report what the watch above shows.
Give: 12:41:58
